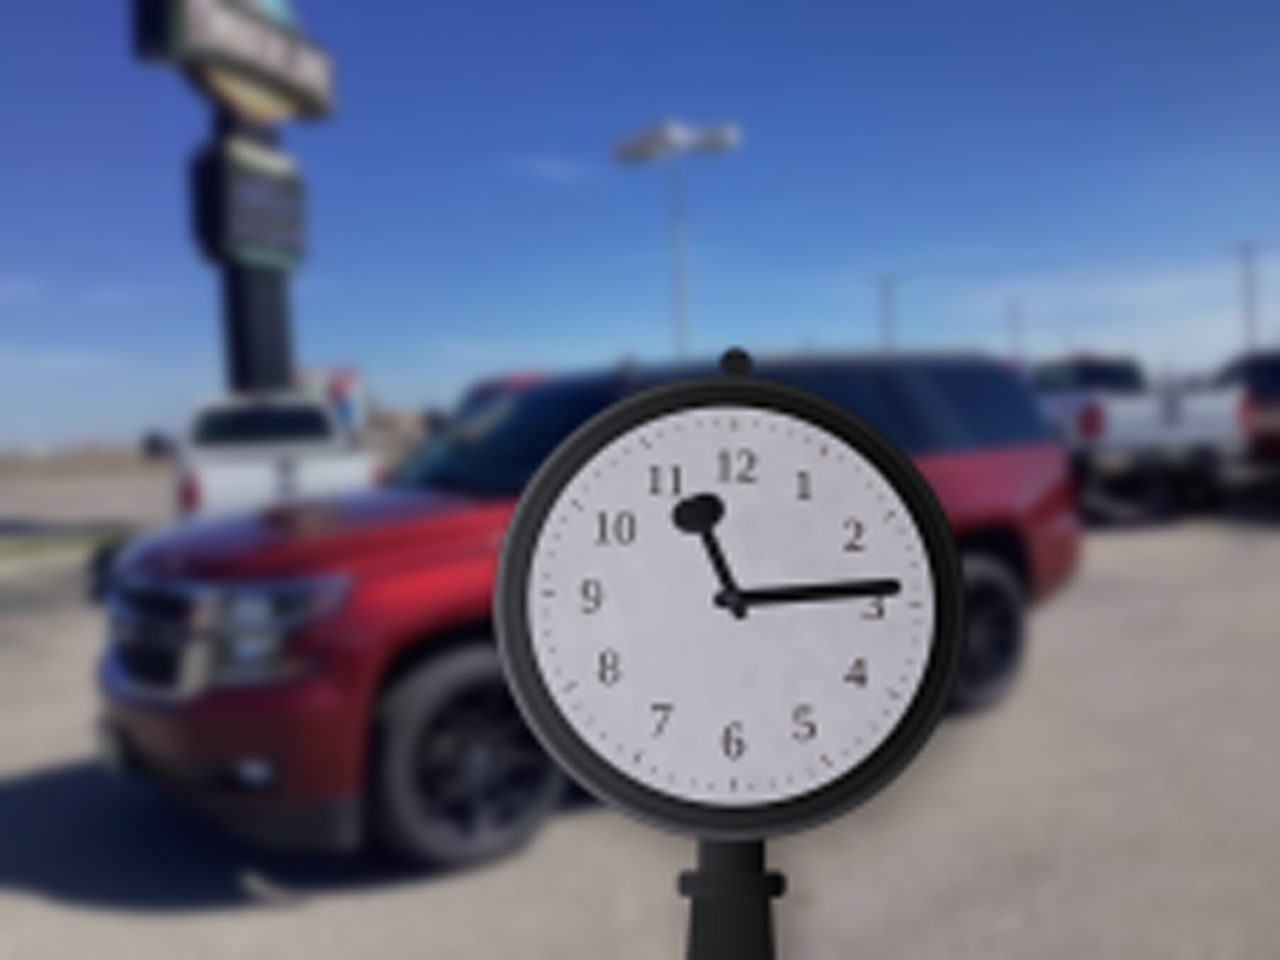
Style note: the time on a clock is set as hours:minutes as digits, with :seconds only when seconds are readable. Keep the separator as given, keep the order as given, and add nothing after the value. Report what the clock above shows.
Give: 11:14
